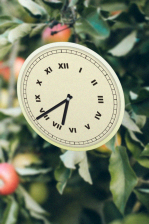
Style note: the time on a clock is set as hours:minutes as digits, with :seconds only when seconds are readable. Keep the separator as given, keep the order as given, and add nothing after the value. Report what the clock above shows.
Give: 6:40
